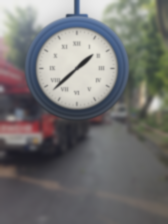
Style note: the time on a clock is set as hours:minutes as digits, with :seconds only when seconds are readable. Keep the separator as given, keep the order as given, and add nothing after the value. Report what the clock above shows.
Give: 1:38
